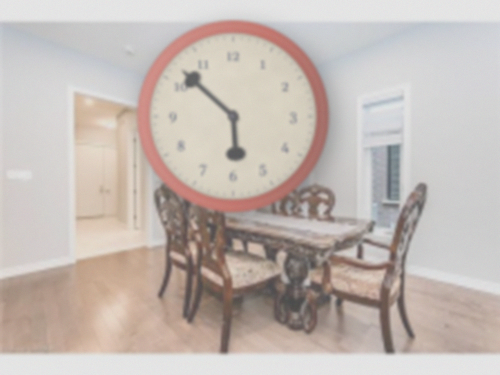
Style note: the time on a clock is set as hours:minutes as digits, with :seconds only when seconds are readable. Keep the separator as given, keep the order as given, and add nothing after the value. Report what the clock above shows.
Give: 5:52
